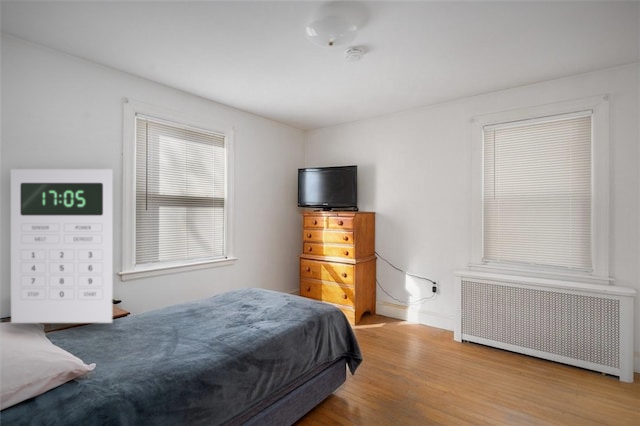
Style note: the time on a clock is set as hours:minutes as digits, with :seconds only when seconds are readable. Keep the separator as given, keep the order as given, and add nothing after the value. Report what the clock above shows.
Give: 17:05
